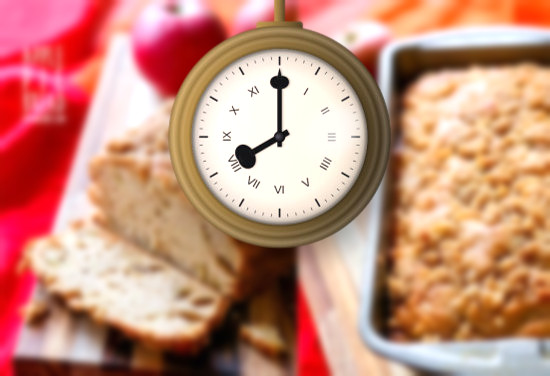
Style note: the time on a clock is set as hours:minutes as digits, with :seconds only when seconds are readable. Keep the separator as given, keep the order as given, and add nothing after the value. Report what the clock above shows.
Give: 8:00
